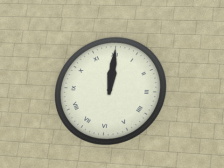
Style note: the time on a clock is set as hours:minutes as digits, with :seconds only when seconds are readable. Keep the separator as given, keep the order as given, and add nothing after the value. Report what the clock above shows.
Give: 12:00
